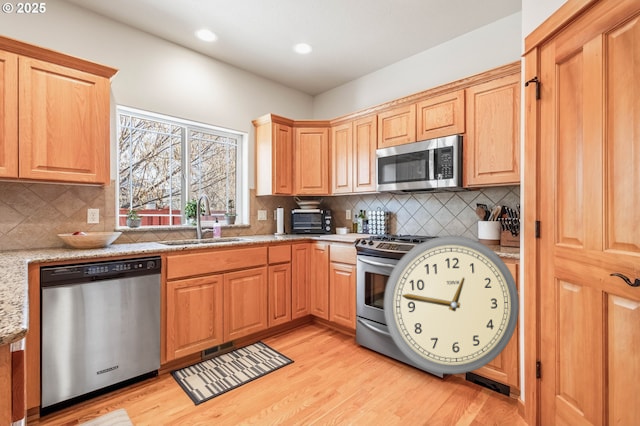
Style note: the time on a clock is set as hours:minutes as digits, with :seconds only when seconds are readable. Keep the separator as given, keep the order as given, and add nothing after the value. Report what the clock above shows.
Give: 12:47
